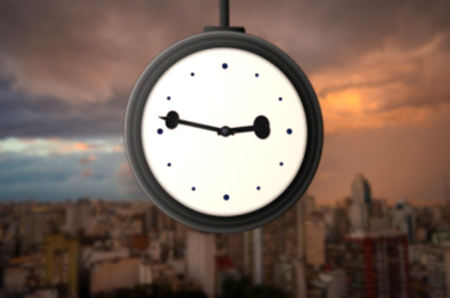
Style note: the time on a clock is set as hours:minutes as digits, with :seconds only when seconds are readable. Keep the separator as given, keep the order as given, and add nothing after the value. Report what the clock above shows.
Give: 2:47
